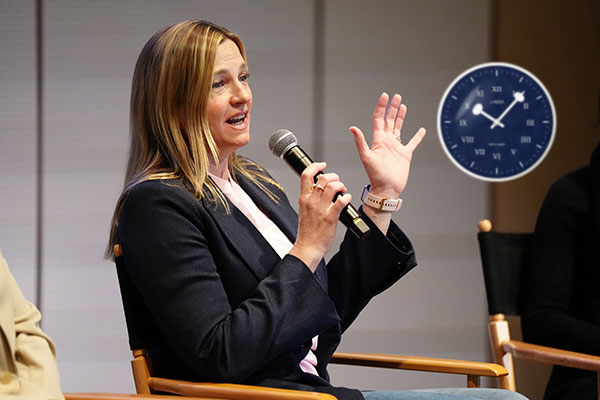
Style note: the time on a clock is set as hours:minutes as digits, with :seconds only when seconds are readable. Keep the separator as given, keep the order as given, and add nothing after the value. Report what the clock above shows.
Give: 10:07
